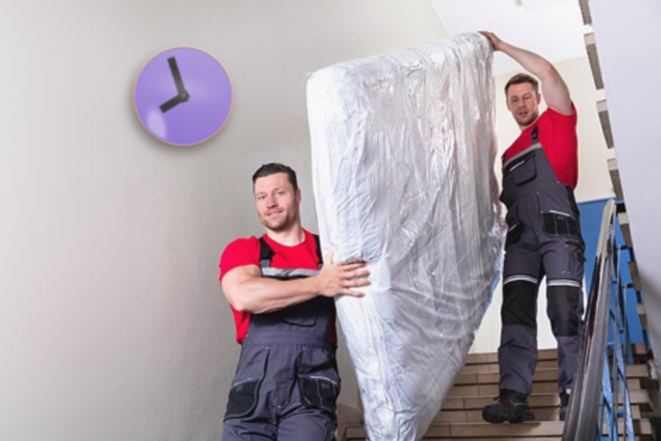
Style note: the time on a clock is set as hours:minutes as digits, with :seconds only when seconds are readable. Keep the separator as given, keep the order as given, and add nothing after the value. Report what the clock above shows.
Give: 7:57
